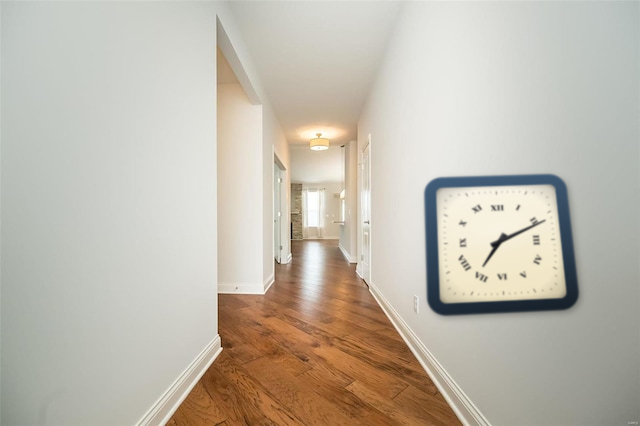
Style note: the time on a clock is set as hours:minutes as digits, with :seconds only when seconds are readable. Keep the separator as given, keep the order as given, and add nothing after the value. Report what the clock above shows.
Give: 7:11
